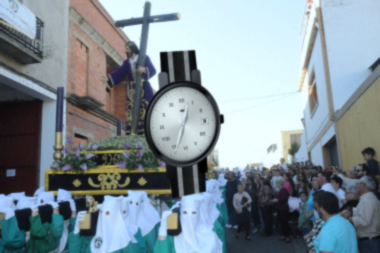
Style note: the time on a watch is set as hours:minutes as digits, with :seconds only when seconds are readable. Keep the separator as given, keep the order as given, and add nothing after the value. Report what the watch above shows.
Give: 12:34
